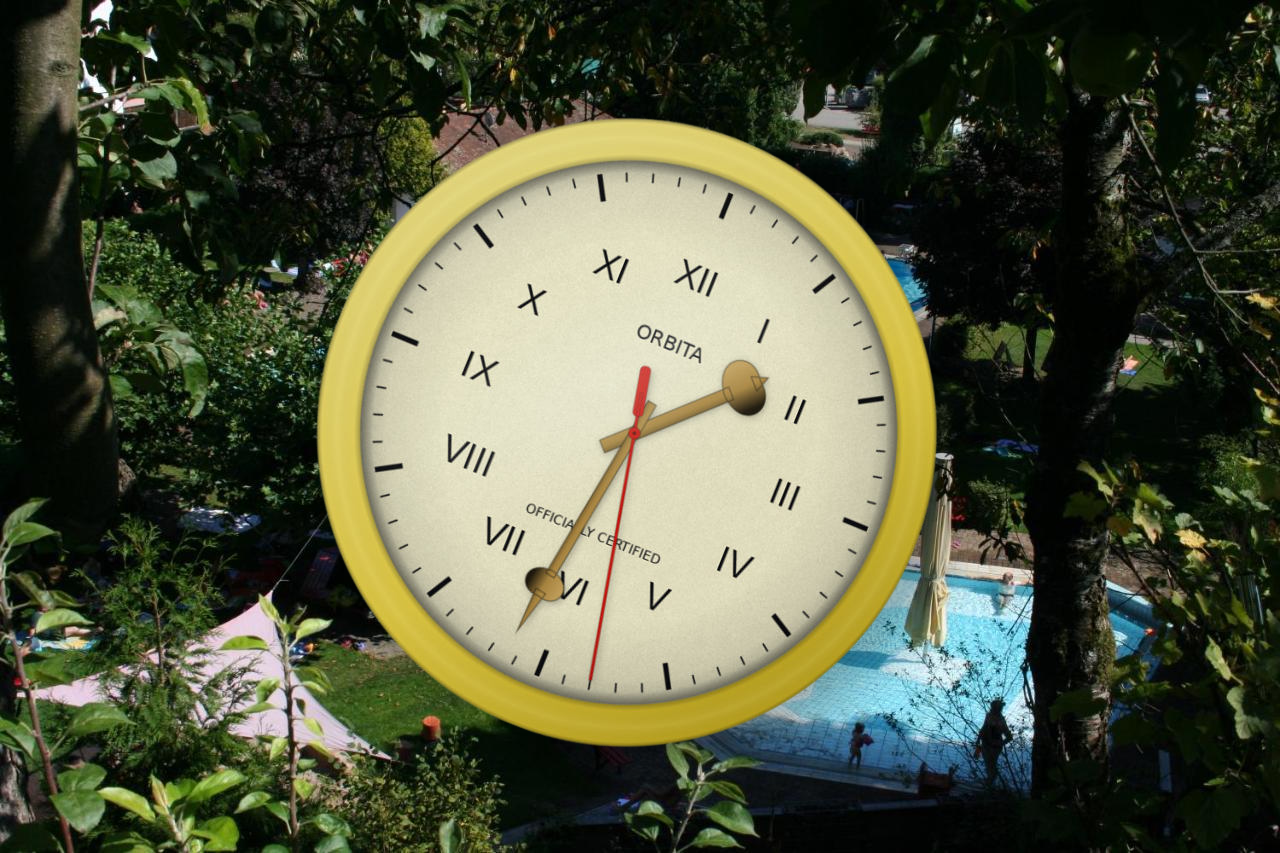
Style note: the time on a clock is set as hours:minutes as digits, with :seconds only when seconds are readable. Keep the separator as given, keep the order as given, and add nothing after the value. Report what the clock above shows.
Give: 1:31:28
